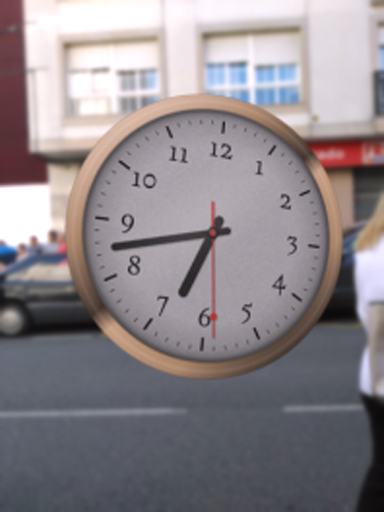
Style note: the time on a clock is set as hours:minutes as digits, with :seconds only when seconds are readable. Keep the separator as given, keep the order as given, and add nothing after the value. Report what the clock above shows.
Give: 6:42:29
